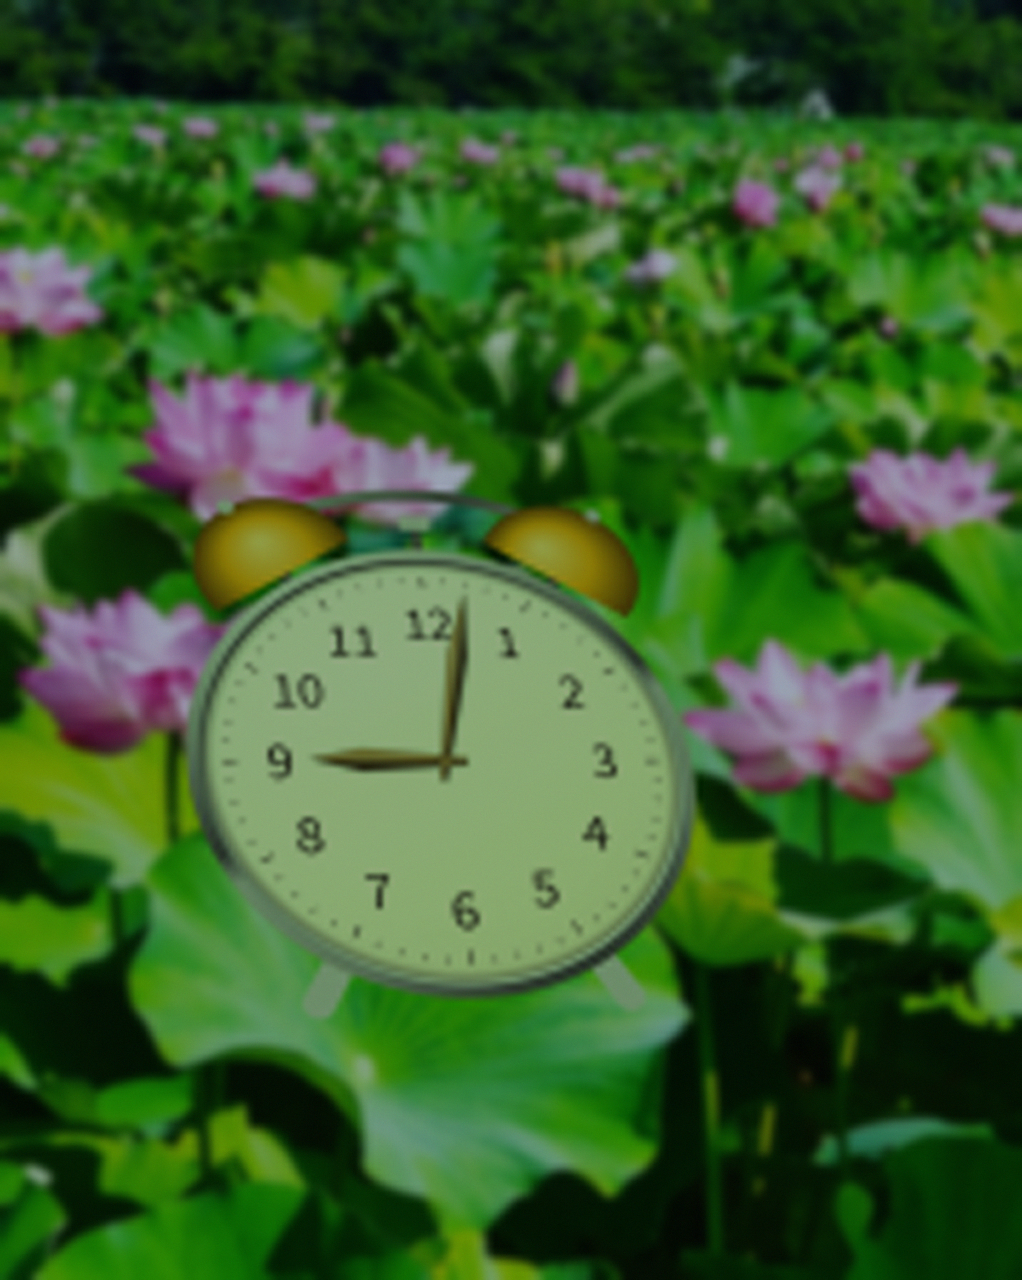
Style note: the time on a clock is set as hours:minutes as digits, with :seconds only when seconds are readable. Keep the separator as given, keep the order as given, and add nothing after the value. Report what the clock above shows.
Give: 9:02
